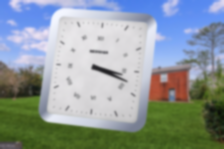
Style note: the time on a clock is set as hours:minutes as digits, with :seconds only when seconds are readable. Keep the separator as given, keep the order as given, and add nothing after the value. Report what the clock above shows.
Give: 3:18
